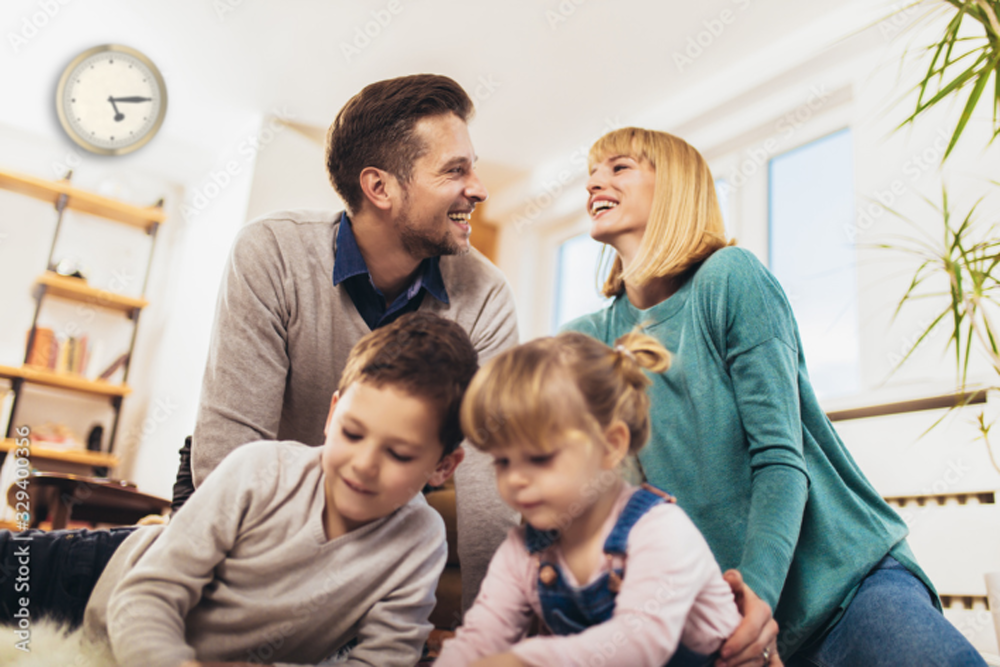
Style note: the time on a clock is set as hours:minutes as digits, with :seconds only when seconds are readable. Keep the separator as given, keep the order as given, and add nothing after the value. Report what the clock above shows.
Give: 5:15
